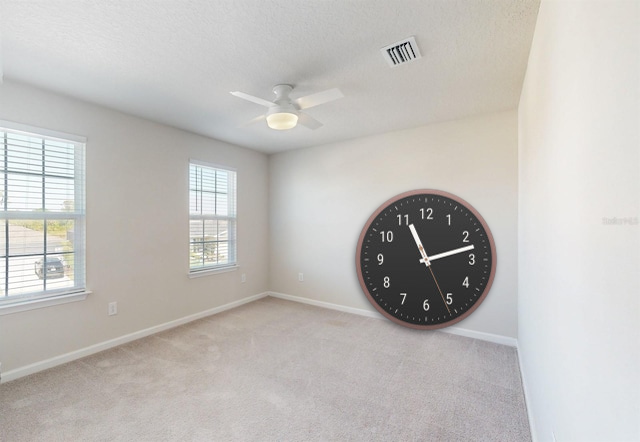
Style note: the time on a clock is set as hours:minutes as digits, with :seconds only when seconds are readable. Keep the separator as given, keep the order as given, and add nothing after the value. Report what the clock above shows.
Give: 11:12:26
